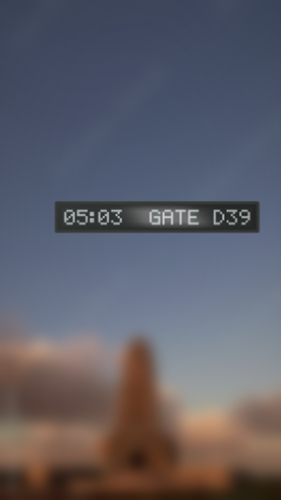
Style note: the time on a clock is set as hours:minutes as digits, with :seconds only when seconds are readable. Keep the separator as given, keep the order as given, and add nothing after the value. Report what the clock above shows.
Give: 5:03
